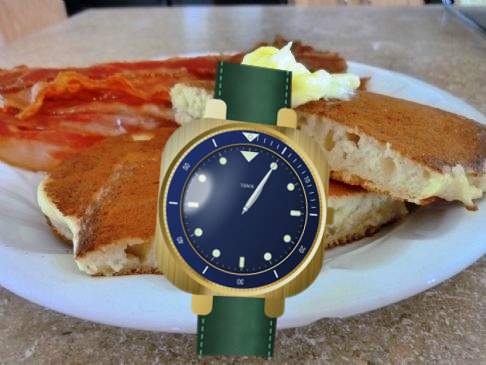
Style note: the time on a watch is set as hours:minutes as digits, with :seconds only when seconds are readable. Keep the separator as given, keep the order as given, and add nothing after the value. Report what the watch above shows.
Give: 1:05
